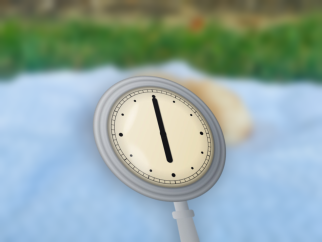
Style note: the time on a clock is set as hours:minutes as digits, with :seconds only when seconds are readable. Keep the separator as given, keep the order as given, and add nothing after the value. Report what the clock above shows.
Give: 6:00
